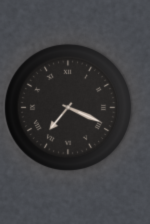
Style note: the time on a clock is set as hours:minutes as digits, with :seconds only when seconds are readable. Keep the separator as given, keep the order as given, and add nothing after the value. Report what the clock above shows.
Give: 7:19
